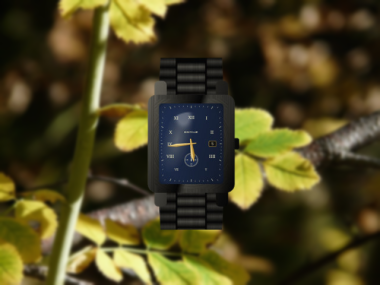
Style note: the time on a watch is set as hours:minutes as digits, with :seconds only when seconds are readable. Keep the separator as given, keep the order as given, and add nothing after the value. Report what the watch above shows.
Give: 5:44
